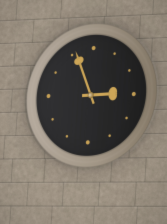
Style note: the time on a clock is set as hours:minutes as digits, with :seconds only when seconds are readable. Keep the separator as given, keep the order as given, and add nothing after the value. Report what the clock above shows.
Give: 2:56
